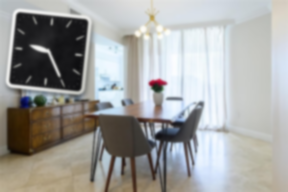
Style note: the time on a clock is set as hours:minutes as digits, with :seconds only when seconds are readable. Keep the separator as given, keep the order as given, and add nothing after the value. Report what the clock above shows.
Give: 9:25
